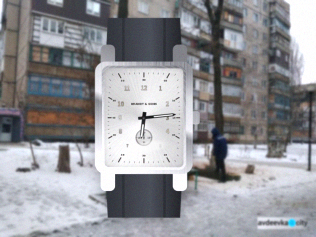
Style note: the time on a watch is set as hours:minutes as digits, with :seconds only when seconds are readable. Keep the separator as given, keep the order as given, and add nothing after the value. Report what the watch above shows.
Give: 6:14
